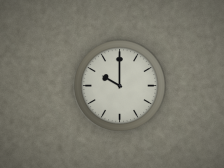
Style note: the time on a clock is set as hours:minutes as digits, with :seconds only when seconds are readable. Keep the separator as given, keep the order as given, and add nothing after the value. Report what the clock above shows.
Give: 10:00
